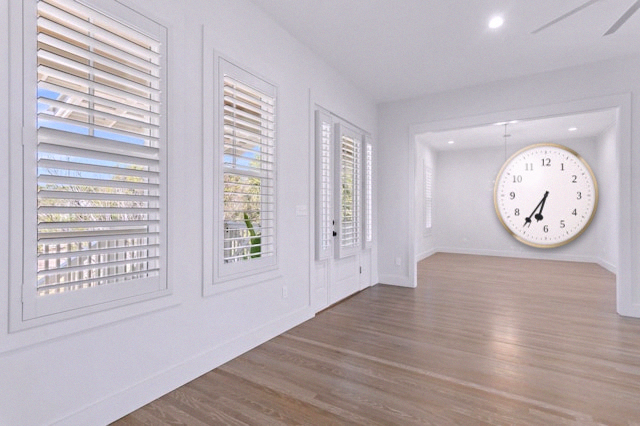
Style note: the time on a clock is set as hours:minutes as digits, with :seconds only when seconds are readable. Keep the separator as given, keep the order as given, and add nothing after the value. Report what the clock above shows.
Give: 6:36
